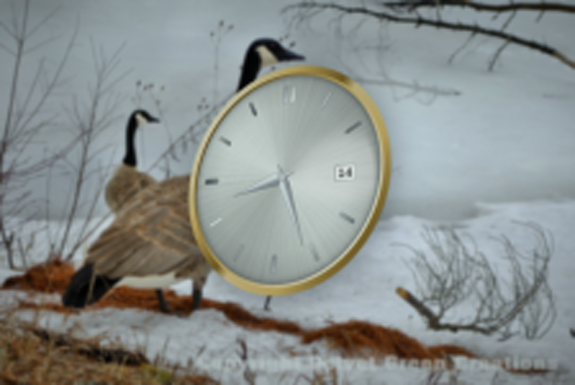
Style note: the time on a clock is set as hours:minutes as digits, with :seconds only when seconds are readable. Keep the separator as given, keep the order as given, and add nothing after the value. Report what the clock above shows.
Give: 8:26
